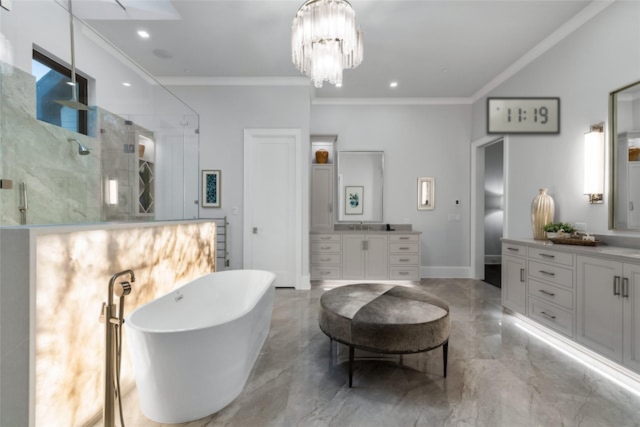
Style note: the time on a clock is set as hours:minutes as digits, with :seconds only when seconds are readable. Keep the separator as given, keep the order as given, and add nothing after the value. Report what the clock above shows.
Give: 11:19
